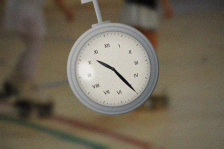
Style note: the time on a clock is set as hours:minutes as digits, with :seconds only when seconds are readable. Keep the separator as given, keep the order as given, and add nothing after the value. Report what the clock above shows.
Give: 10:25
